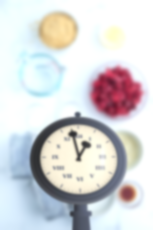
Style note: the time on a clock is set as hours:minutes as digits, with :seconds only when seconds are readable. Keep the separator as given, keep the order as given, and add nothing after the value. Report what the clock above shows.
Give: 12:58
